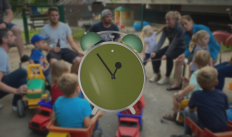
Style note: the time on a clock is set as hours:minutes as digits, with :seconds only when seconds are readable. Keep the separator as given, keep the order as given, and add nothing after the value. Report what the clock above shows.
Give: 12:54
